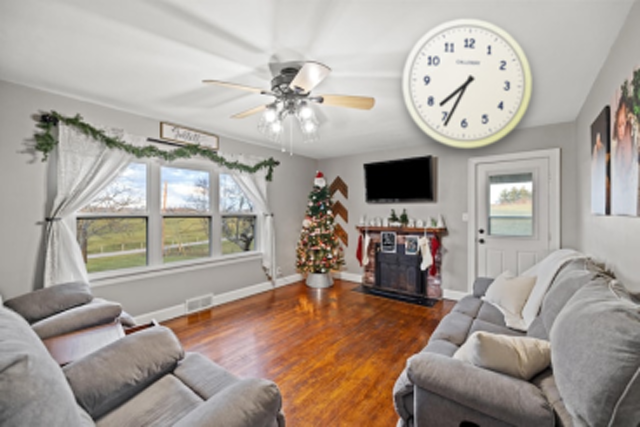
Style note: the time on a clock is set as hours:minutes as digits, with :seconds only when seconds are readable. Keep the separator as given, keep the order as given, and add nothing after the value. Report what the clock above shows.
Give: 7:34
